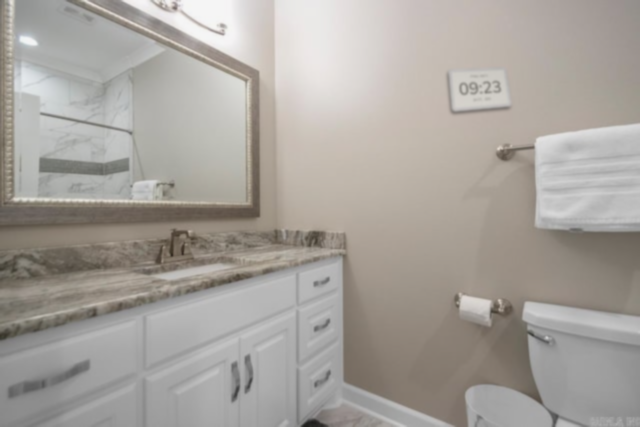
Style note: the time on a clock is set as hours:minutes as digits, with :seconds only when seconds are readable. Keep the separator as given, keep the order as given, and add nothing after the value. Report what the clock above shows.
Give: 9:23
